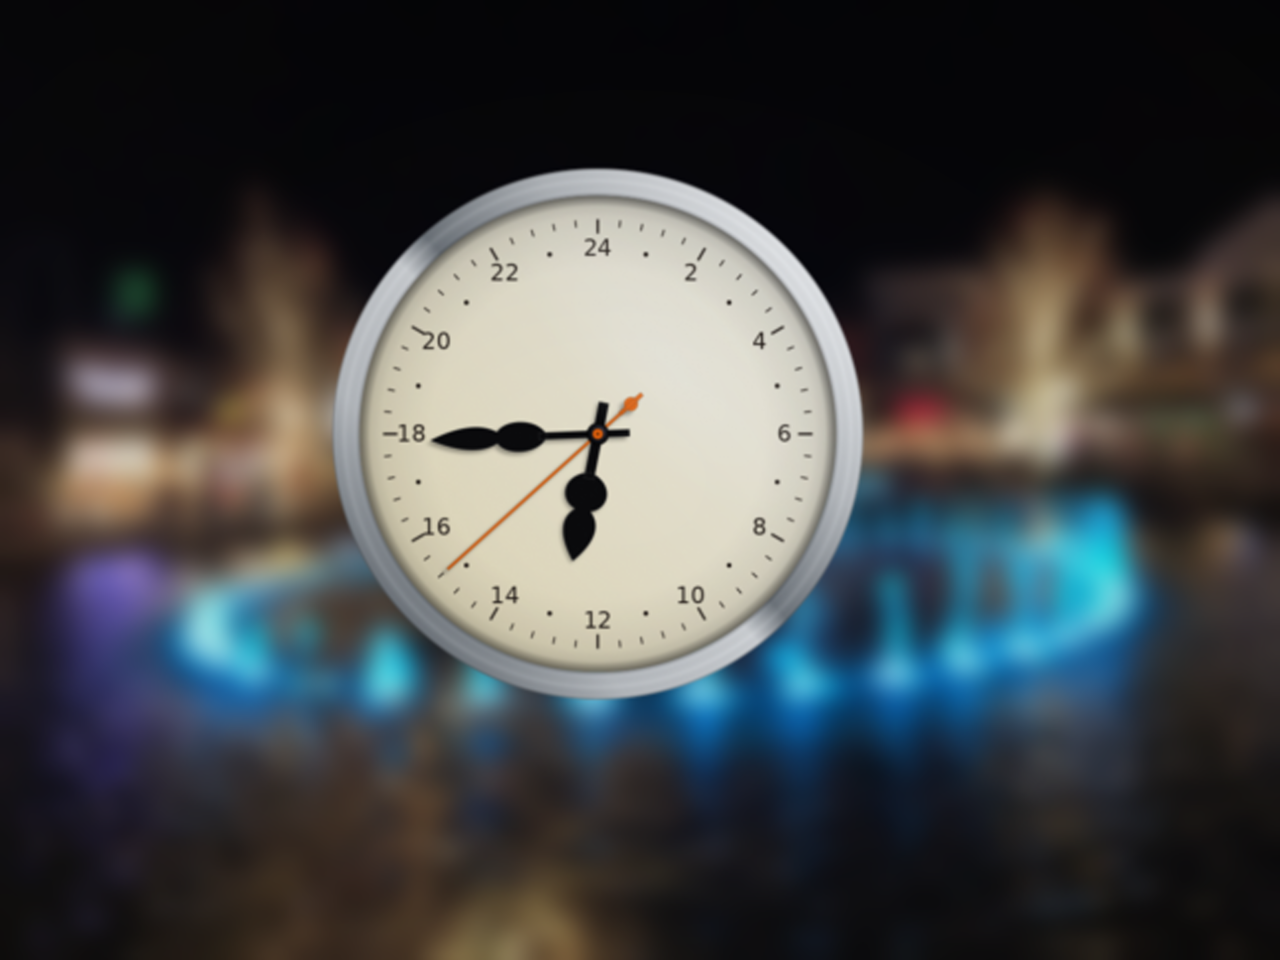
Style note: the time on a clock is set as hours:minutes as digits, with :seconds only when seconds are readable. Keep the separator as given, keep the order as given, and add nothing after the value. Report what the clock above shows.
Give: 12:44:38
